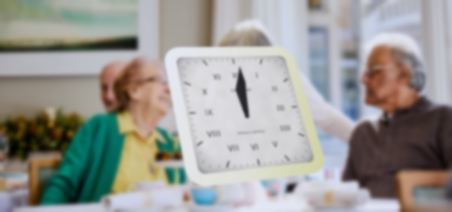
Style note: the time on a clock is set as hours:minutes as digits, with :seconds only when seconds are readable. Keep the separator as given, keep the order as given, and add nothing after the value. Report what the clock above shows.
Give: 12:01
